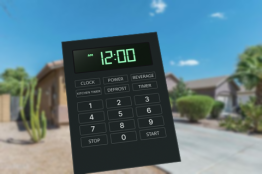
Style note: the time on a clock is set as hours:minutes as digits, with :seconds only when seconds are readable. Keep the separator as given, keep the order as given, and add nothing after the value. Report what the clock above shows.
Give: 12:00
